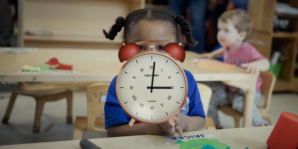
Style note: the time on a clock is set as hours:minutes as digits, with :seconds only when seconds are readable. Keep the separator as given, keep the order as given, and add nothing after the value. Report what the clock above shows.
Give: 3:01
